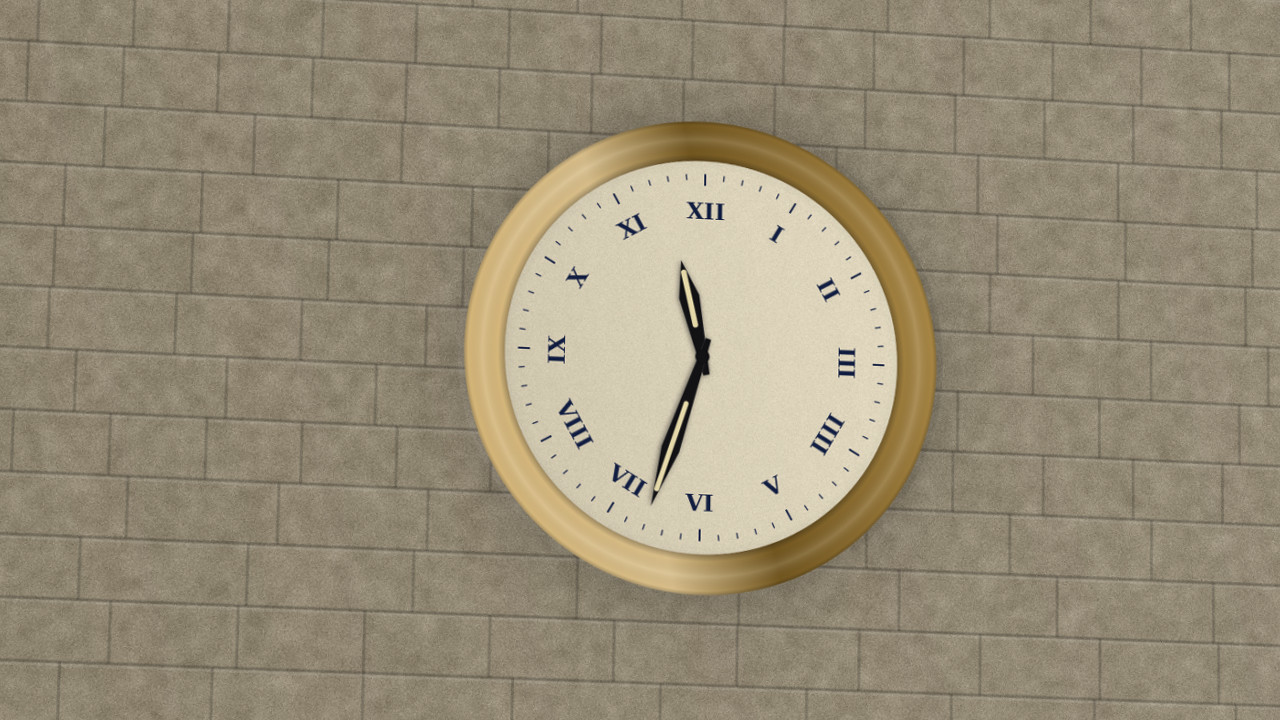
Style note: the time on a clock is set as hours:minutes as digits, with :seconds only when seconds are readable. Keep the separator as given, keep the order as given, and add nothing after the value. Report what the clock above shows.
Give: 11:33
